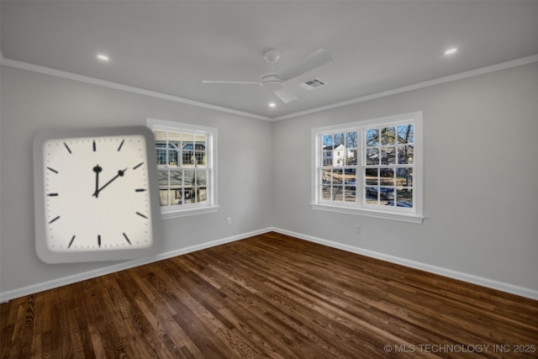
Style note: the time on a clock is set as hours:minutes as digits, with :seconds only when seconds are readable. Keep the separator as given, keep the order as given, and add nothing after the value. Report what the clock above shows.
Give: 12:09
